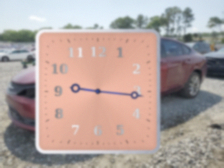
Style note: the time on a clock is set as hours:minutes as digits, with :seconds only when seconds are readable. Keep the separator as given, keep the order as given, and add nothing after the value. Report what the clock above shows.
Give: 9:16
